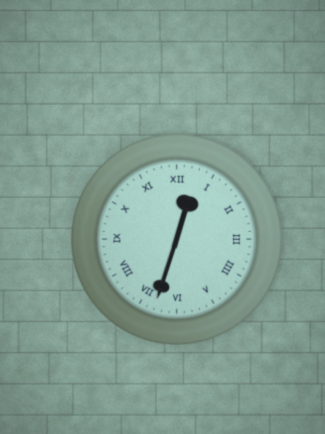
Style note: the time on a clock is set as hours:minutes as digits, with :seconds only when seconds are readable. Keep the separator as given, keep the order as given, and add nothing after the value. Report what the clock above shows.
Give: 12:33
